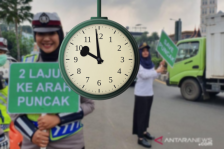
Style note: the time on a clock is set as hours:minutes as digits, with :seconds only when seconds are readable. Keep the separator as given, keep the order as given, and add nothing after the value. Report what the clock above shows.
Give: 9:59
